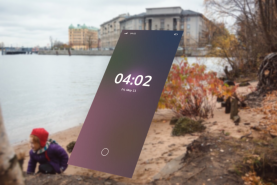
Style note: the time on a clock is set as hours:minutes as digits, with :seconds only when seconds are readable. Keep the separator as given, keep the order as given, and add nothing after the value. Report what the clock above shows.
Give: 4:02
